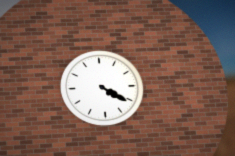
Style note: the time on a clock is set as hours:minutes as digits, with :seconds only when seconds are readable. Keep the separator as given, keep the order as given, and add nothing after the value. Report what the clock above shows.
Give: 4:21
